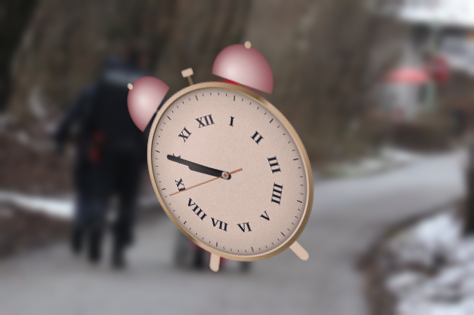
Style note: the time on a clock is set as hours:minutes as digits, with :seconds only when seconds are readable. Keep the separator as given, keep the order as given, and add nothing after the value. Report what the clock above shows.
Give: 9:49:44
